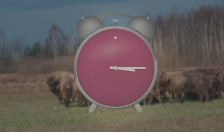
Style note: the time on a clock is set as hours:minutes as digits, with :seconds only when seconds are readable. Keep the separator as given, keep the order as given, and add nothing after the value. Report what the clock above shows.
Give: 3:15
